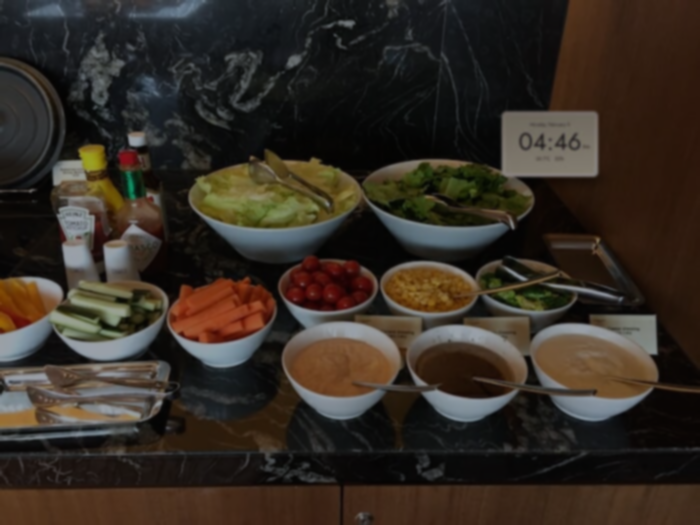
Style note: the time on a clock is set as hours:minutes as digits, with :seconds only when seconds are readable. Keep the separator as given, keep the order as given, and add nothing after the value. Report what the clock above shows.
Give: 4:46
